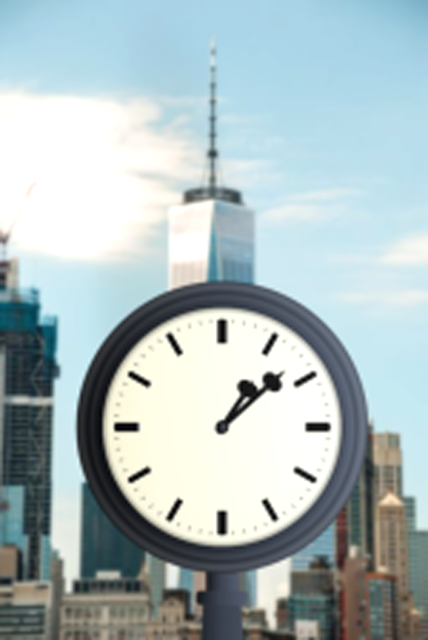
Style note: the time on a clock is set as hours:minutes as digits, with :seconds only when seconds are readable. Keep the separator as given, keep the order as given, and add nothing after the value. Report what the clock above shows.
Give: 1:08
